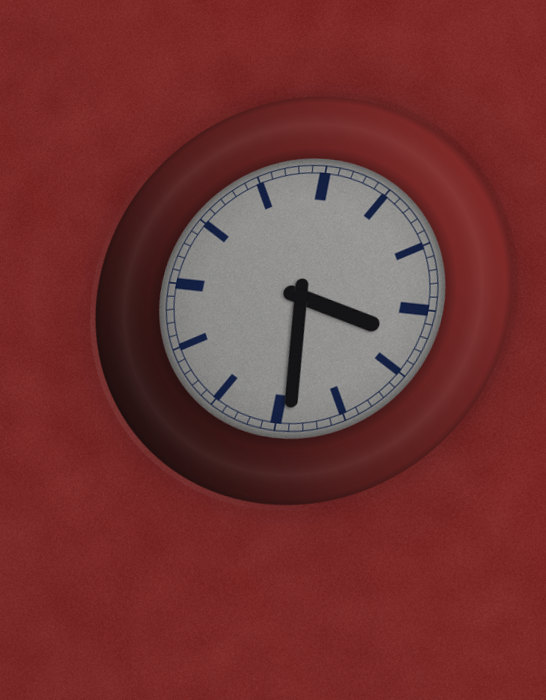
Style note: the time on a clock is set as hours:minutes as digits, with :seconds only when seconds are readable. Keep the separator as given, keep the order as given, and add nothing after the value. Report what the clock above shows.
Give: 3:29
